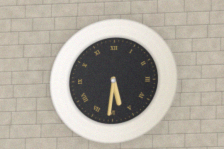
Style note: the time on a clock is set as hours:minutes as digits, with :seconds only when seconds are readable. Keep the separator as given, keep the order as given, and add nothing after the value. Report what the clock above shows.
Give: 5:31
